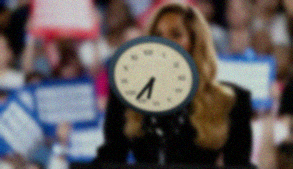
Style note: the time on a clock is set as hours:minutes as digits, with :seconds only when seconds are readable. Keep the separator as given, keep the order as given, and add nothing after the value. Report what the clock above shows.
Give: 6:37
